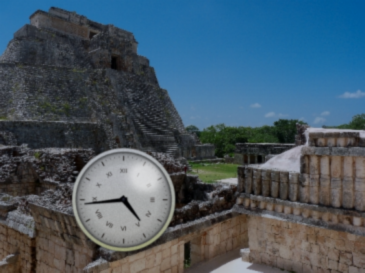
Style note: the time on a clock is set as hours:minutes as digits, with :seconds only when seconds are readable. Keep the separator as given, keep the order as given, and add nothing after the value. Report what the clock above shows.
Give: 4:44
